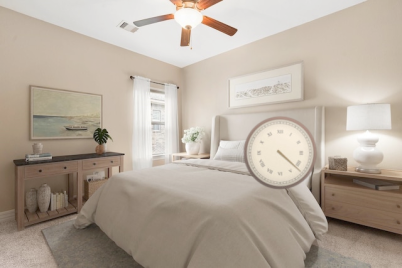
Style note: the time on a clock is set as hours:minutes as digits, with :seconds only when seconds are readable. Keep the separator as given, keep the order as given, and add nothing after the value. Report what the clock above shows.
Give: 4:22
